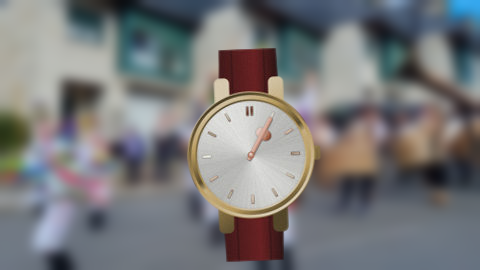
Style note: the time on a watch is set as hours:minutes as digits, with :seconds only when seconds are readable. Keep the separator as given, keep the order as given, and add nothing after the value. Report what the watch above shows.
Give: 1:05
